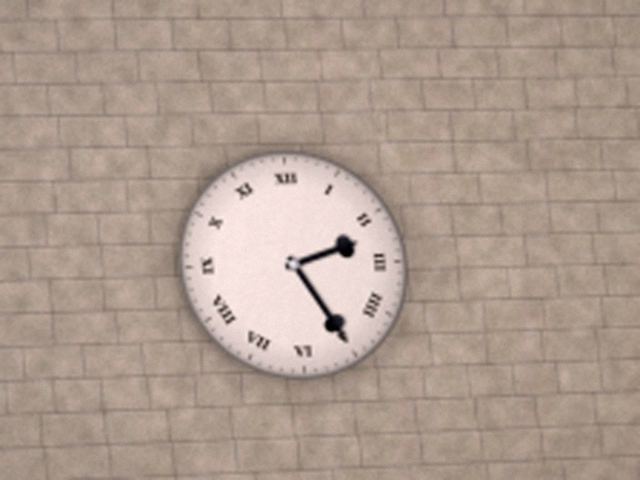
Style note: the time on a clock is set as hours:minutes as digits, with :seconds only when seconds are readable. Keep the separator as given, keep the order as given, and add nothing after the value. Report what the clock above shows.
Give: 2:25
